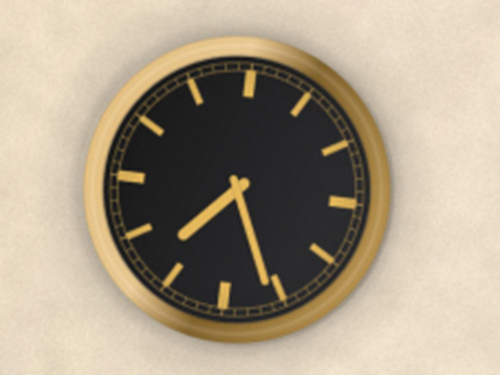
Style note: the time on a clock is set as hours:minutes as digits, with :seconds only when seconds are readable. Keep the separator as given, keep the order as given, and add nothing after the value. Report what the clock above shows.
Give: 7:26
